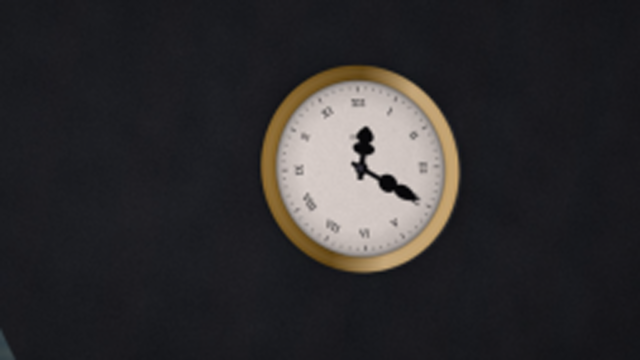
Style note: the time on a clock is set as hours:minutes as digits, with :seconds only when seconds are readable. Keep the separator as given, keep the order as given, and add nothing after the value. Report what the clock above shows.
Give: 12:20
